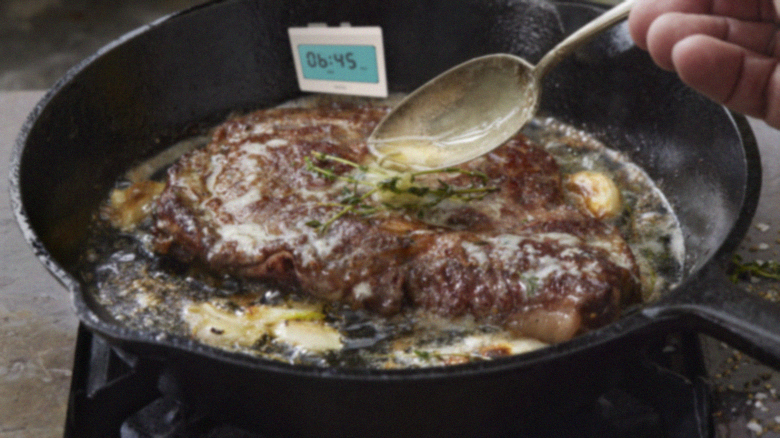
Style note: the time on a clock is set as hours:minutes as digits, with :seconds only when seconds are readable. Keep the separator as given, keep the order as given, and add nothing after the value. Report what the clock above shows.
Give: 6:45
